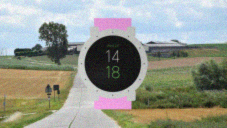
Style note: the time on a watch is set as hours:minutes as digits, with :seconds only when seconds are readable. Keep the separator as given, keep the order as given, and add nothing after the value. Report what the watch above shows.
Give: 14:18
